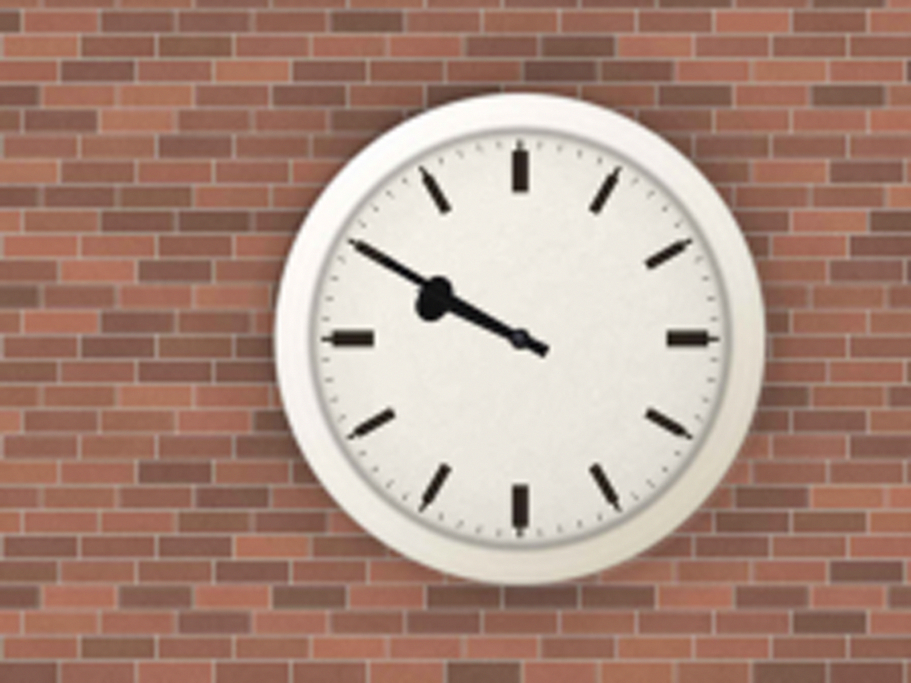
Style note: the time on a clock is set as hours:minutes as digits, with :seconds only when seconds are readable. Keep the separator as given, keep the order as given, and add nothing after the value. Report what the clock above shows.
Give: 9:50
